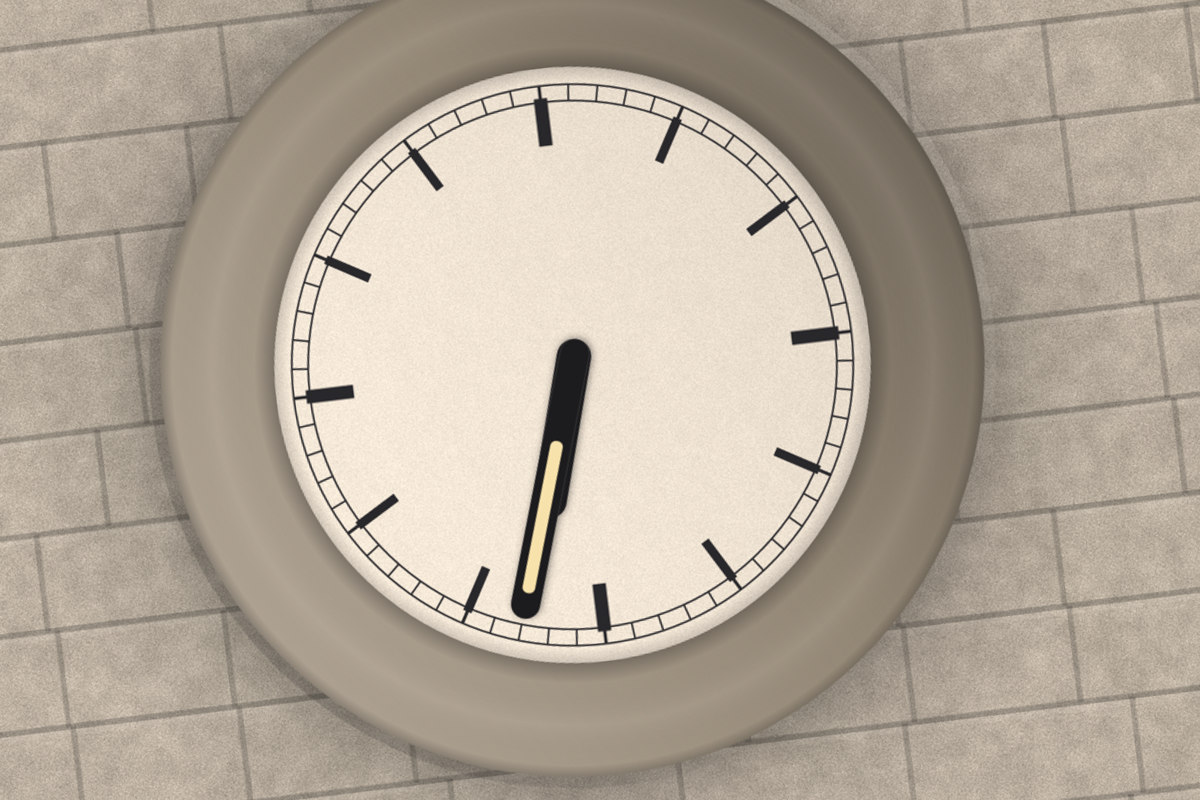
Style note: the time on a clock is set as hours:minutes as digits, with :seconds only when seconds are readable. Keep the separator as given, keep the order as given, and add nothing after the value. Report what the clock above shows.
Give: 6:33
